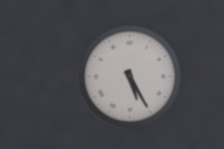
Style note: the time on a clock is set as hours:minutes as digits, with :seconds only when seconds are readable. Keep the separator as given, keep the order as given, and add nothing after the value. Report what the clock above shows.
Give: 5:25
